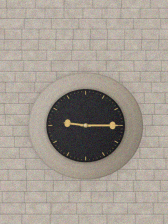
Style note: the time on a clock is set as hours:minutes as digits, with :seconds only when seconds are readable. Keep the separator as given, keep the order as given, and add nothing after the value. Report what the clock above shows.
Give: 9:15
